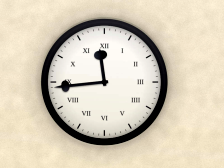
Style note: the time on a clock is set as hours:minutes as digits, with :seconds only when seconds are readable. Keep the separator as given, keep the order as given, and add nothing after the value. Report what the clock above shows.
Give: 11:44
